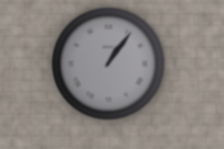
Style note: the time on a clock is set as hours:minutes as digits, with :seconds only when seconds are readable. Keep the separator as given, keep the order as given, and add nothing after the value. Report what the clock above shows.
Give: 1:06
